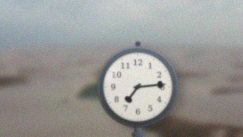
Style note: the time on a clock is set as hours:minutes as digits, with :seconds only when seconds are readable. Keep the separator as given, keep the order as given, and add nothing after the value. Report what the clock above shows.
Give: 7:14
